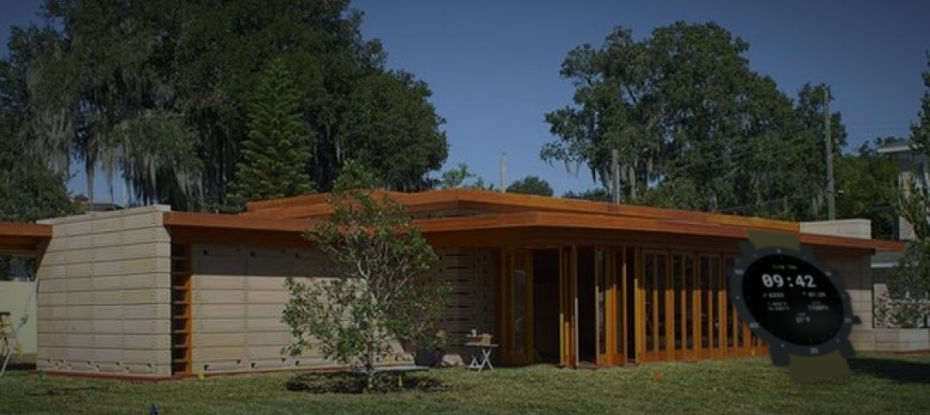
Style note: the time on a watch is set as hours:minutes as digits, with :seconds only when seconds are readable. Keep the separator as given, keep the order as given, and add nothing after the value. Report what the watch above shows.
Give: 9:42
